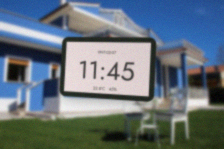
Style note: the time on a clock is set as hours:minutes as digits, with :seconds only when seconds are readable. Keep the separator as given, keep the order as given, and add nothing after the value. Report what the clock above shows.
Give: 11:45
